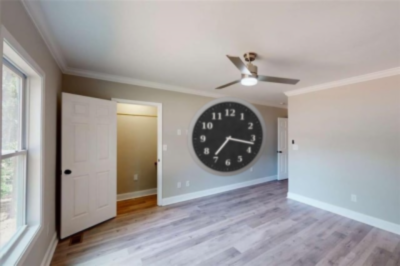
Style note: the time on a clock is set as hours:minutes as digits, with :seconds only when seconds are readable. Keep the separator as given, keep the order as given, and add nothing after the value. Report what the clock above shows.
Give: 7:17
